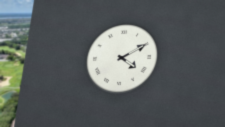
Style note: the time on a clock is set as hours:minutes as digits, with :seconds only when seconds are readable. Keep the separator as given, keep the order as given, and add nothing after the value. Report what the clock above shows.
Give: 4:10
